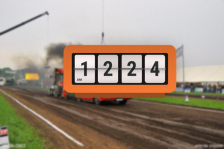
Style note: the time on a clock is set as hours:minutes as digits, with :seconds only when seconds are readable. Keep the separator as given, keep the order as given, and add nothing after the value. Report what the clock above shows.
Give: 12:24
